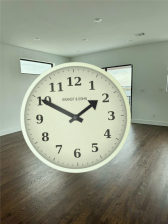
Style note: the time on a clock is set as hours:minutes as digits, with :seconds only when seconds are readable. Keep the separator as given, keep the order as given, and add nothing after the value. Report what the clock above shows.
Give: 1:50
